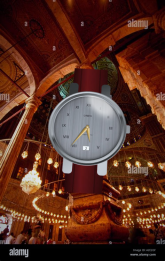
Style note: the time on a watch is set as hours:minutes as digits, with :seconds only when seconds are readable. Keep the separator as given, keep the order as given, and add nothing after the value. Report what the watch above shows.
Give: 5:36
